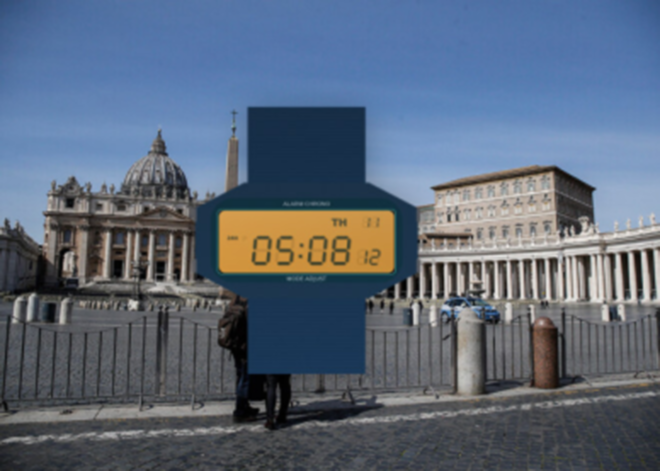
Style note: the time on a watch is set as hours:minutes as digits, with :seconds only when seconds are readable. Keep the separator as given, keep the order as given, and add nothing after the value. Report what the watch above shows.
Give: 5:08:12
